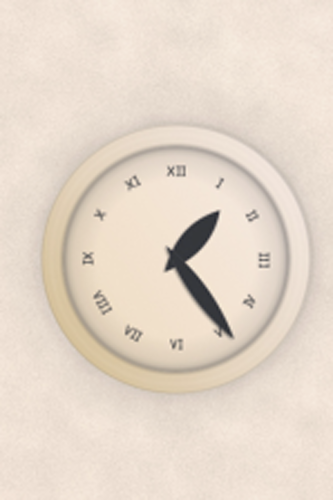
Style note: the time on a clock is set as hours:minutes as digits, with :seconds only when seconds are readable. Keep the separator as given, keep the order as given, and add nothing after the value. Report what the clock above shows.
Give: 1:24
